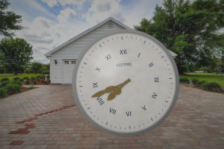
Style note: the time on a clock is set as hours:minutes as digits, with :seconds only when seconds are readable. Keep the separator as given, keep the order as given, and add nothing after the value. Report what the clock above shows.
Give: 7:42
